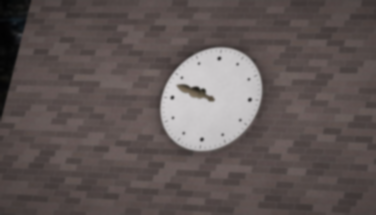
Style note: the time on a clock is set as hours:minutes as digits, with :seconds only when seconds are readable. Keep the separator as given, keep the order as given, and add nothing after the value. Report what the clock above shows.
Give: 9:48
